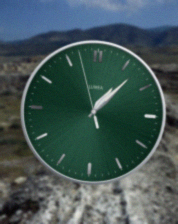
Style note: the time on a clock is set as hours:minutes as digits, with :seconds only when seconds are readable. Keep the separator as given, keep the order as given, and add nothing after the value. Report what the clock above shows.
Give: 1:06:57
